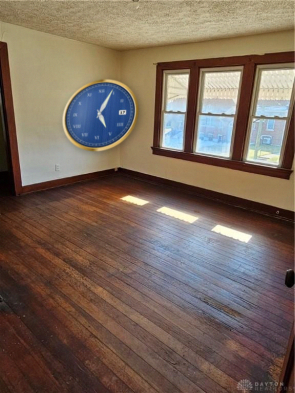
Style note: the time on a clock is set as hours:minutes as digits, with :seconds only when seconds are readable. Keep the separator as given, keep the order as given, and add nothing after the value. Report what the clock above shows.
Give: 5:04
